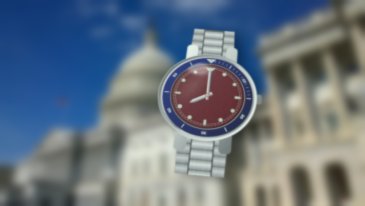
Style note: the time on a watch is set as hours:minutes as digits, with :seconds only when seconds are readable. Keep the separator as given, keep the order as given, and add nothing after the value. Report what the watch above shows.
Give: 8:00
